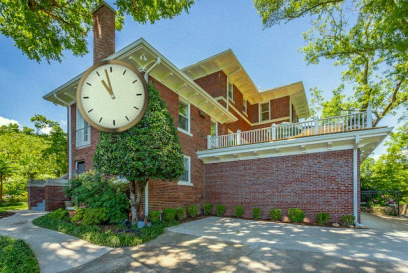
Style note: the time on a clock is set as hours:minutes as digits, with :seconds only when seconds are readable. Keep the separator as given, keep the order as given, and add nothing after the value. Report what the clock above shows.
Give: 10:58
